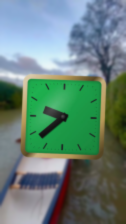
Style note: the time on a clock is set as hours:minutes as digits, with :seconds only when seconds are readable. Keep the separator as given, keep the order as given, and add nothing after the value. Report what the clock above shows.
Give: 9:38
